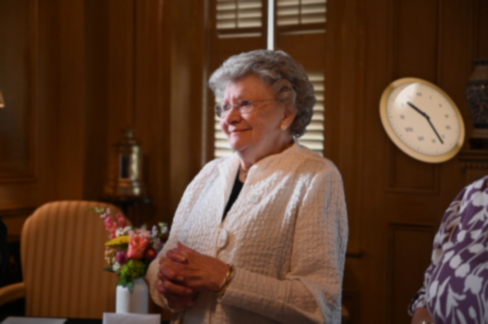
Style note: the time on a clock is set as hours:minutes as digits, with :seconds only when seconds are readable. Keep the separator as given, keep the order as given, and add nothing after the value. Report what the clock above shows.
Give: 10:27
